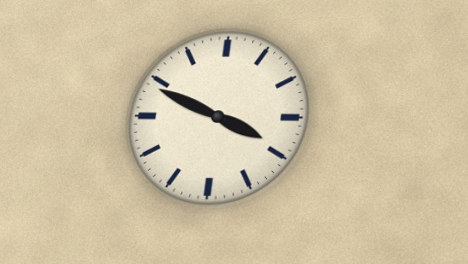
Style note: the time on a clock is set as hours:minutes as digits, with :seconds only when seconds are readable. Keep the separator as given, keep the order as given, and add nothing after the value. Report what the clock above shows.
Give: 3:49
